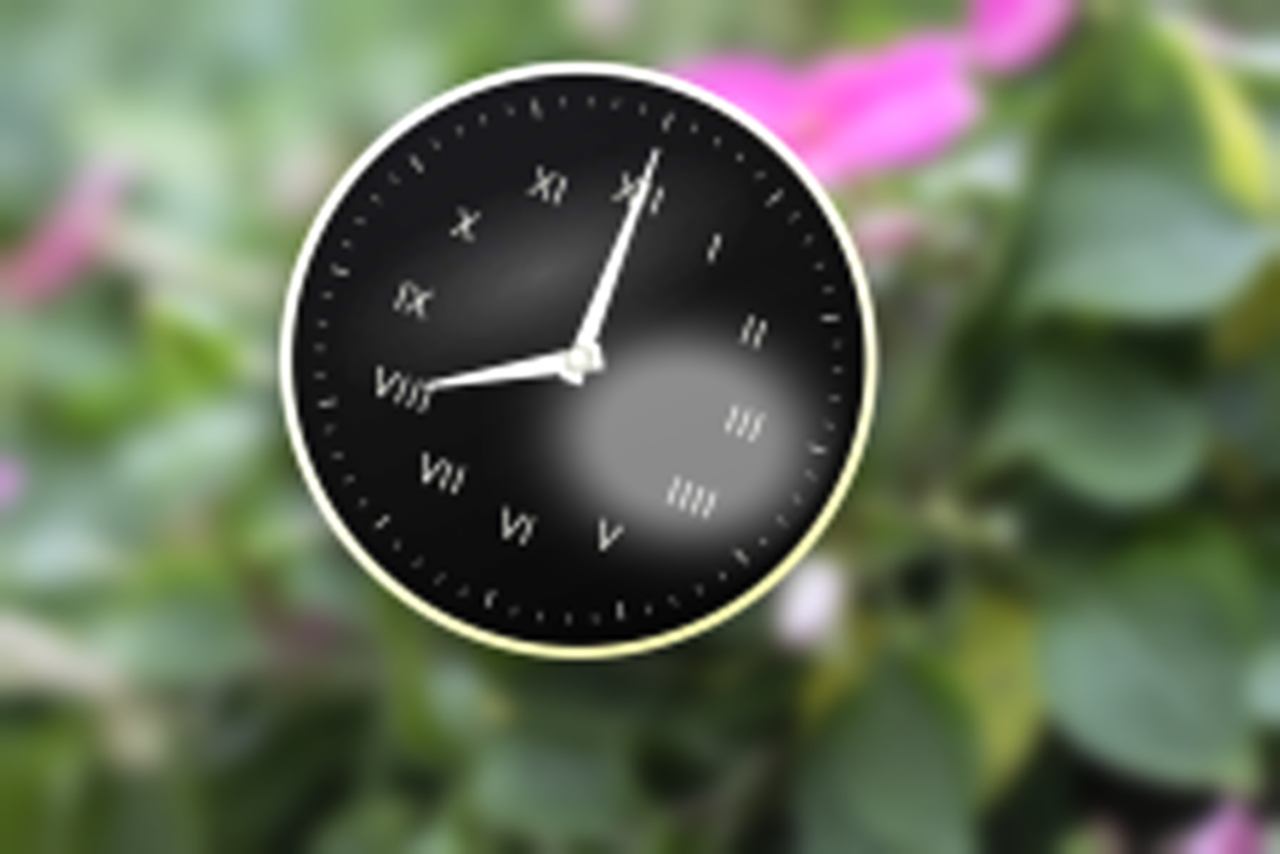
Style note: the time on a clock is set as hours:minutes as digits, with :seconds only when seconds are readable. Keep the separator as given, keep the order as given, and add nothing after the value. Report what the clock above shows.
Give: 8:00
